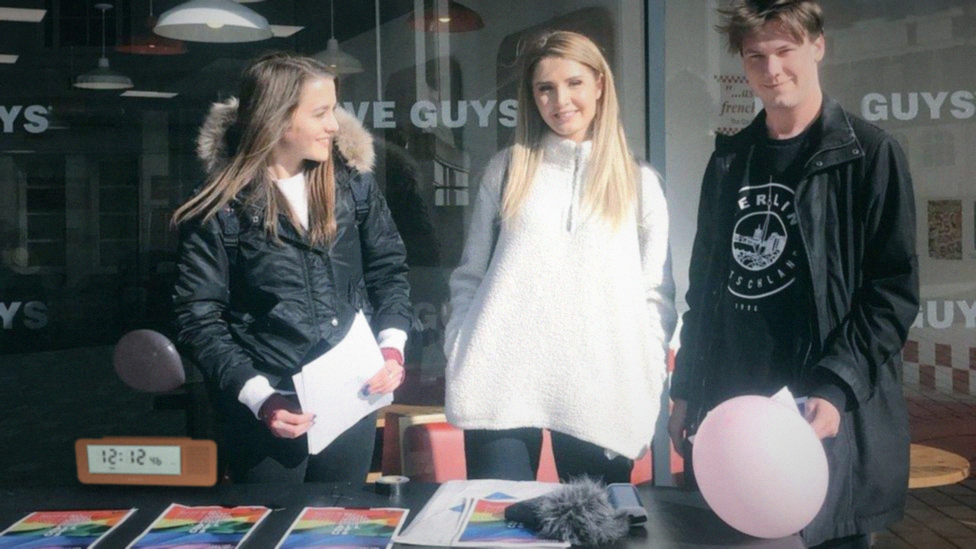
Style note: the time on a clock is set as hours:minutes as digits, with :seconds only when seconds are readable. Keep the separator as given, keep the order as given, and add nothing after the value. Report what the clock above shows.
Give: 12:12
